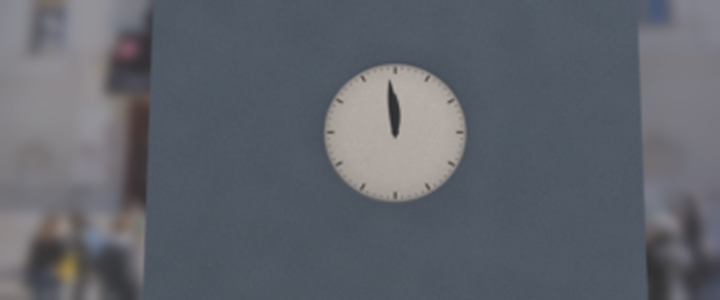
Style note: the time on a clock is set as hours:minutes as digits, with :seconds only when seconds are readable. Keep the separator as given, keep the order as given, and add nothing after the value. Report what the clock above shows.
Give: 11:59
